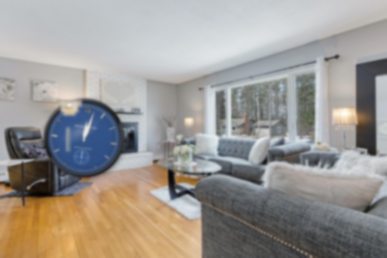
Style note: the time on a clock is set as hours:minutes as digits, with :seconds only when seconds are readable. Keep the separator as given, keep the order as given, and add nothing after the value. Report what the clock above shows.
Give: 12:02
